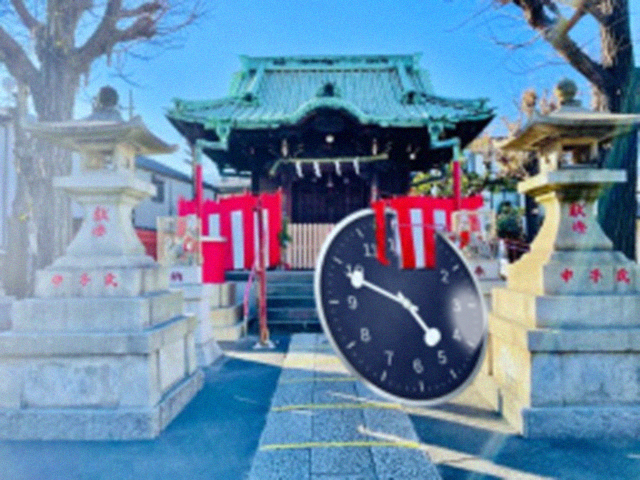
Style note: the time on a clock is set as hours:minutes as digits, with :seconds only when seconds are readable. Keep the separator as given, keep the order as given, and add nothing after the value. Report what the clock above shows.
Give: 4:49
